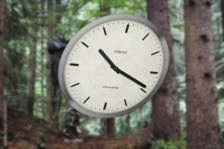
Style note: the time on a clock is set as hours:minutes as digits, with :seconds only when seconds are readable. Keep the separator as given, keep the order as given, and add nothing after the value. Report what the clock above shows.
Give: 10:19
